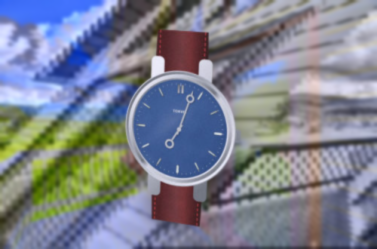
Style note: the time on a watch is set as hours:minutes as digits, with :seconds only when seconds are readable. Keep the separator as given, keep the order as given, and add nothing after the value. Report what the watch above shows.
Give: 7:03
